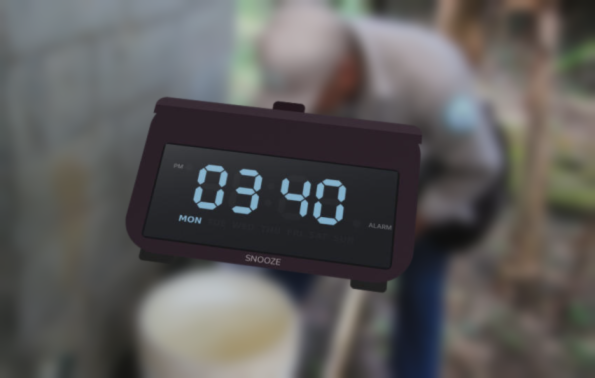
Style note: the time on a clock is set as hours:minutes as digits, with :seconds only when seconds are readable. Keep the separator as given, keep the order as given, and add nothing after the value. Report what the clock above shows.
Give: 3:40
